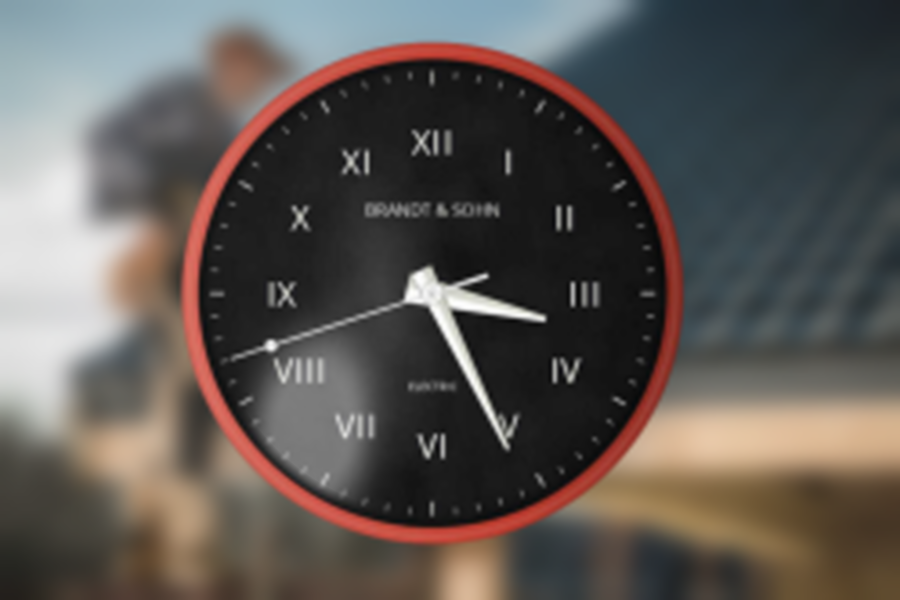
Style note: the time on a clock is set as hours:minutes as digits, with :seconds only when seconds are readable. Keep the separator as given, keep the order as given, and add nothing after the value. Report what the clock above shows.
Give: 3:25:42
